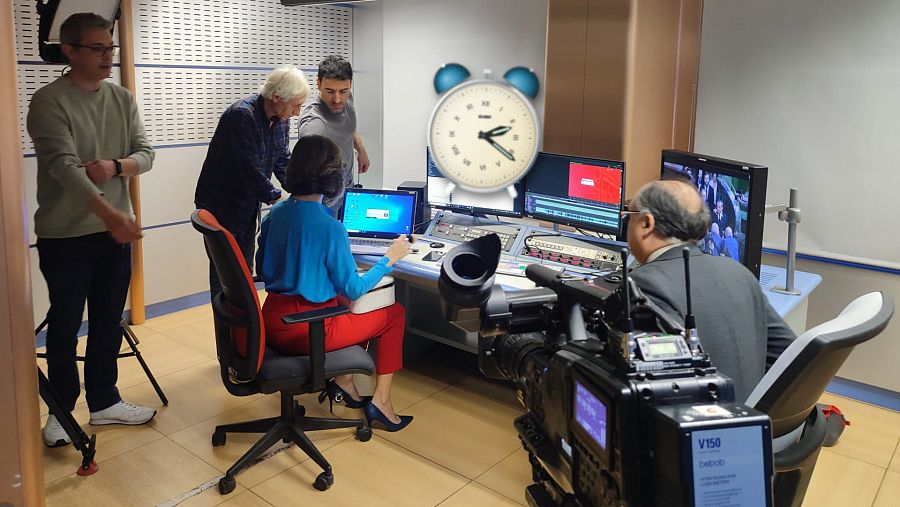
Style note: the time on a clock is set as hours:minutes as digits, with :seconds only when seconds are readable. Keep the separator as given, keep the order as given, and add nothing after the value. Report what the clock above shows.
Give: 2:21
